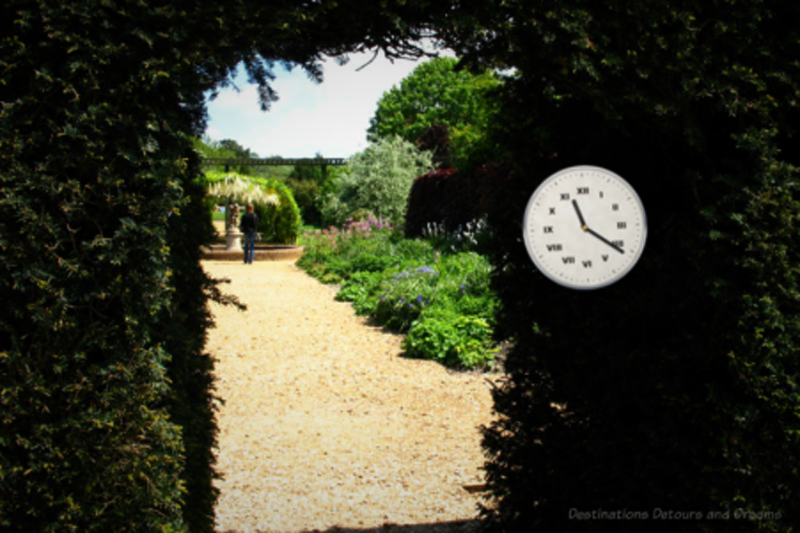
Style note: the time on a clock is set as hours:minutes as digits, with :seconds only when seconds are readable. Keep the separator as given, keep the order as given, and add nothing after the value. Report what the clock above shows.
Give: 11:21
